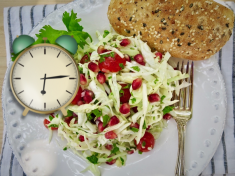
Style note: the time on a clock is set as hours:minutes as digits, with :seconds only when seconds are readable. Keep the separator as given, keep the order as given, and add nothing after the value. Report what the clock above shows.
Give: 6:14
